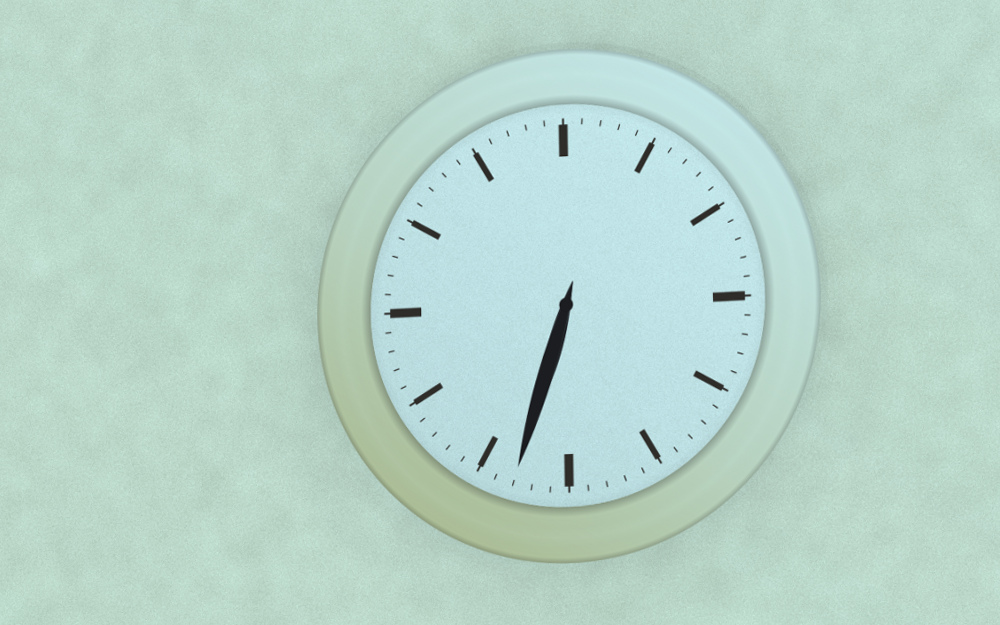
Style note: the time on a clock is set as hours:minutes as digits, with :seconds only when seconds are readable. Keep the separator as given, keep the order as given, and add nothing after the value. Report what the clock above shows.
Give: 6:33
